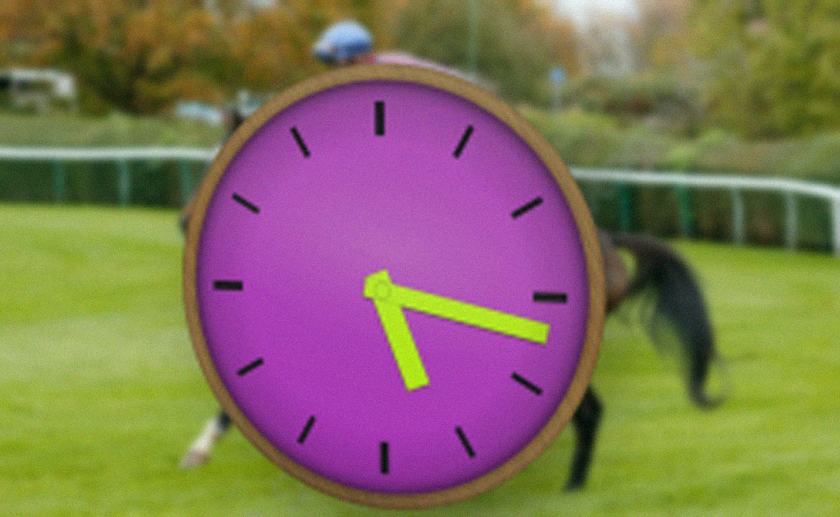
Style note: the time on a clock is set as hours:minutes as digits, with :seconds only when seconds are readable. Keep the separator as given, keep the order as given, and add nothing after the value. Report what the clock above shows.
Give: 5:17
